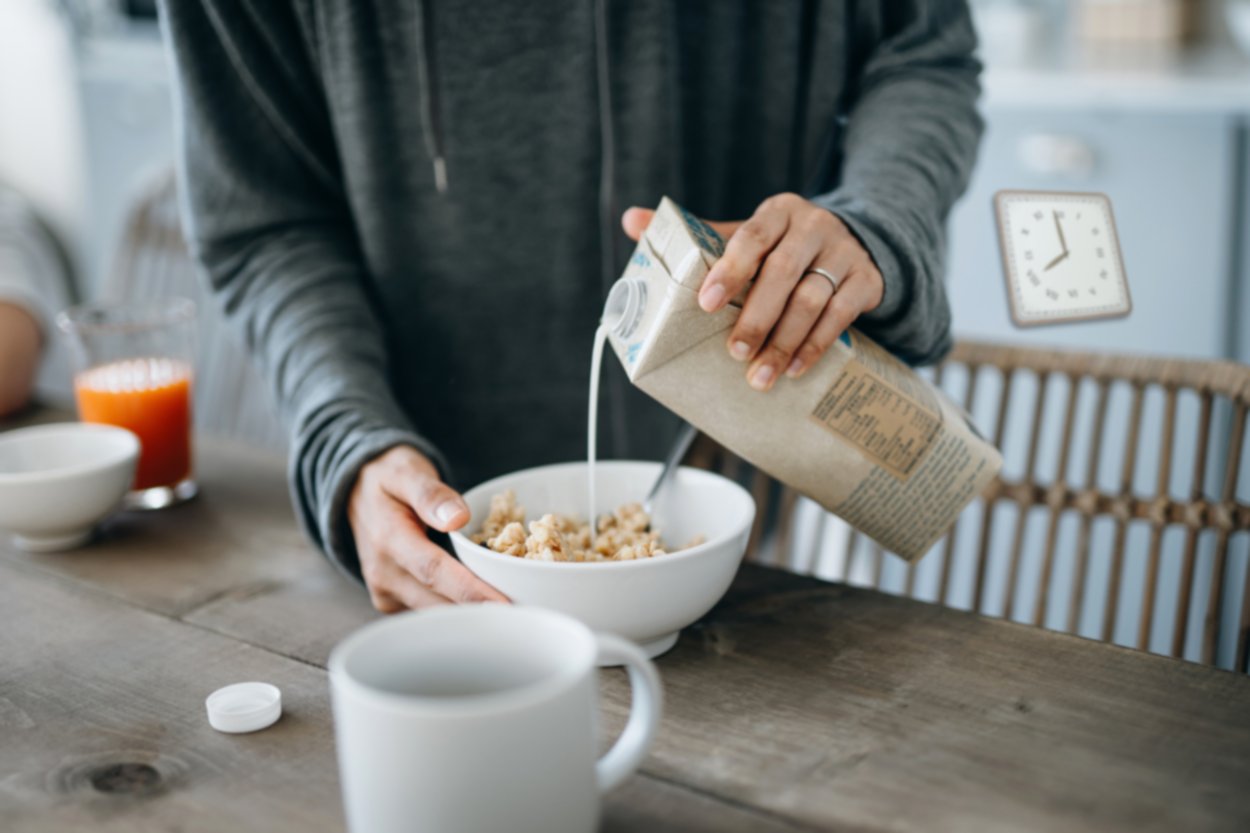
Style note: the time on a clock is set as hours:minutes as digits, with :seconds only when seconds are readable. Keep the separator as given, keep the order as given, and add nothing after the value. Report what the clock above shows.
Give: 7:59
